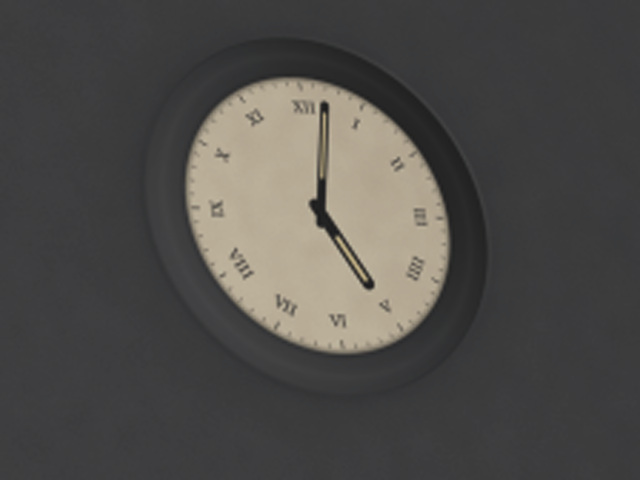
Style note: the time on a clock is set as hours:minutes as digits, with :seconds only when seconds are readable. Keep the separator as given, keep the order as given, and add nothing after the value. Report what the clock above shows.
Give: 5:02
